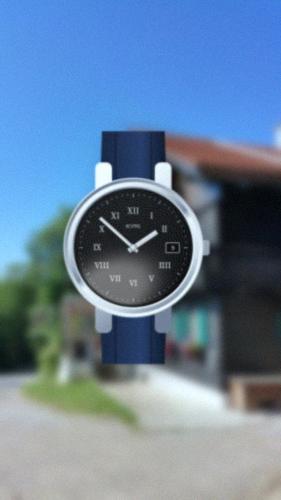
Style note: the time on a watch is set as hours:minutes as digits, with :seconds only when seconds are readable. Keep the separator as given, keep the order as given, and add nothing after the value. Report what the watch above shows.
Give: 1:52
